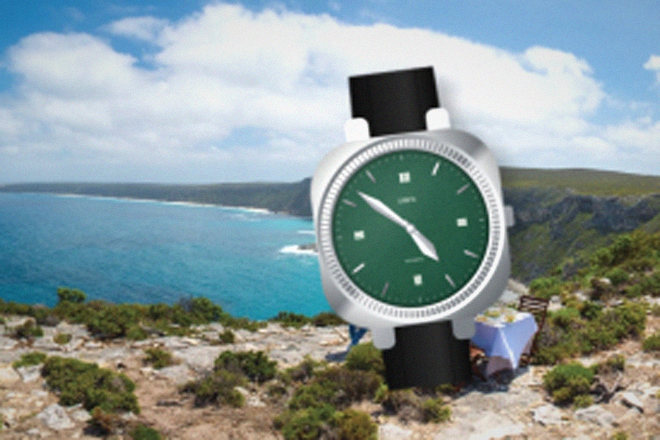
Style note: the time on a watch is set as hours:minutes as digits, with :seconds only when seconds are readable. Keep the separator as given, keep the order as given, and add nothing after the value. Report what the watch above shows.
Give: 4:52
